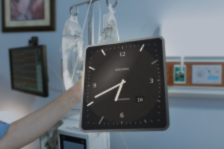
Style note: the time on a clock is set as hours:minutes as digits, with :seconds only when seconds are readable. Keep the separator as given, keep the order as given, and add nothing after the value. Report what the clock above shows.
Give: 6:41
